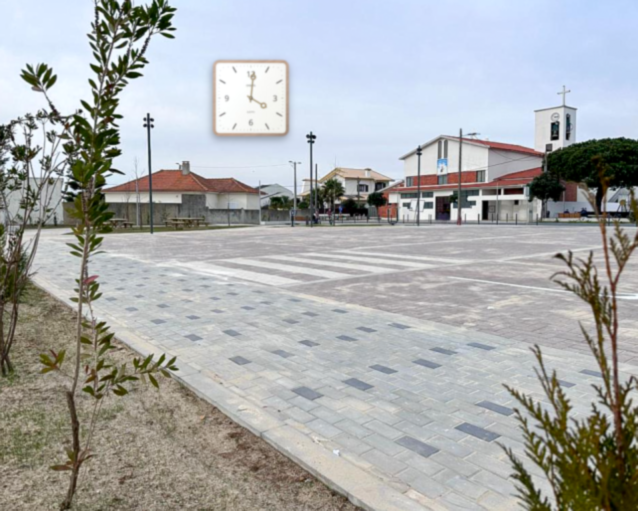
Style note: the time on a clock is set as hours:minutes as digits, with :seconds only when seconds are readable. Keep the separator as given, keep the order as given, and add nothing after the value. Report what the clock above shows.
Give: 4:01
